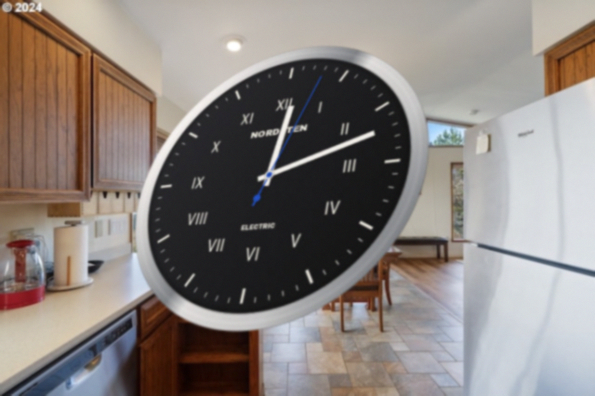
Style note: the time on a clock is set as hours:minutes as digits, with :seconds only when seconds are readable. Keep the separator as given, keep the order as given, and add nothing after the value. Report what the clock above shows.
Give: 12:12:03
